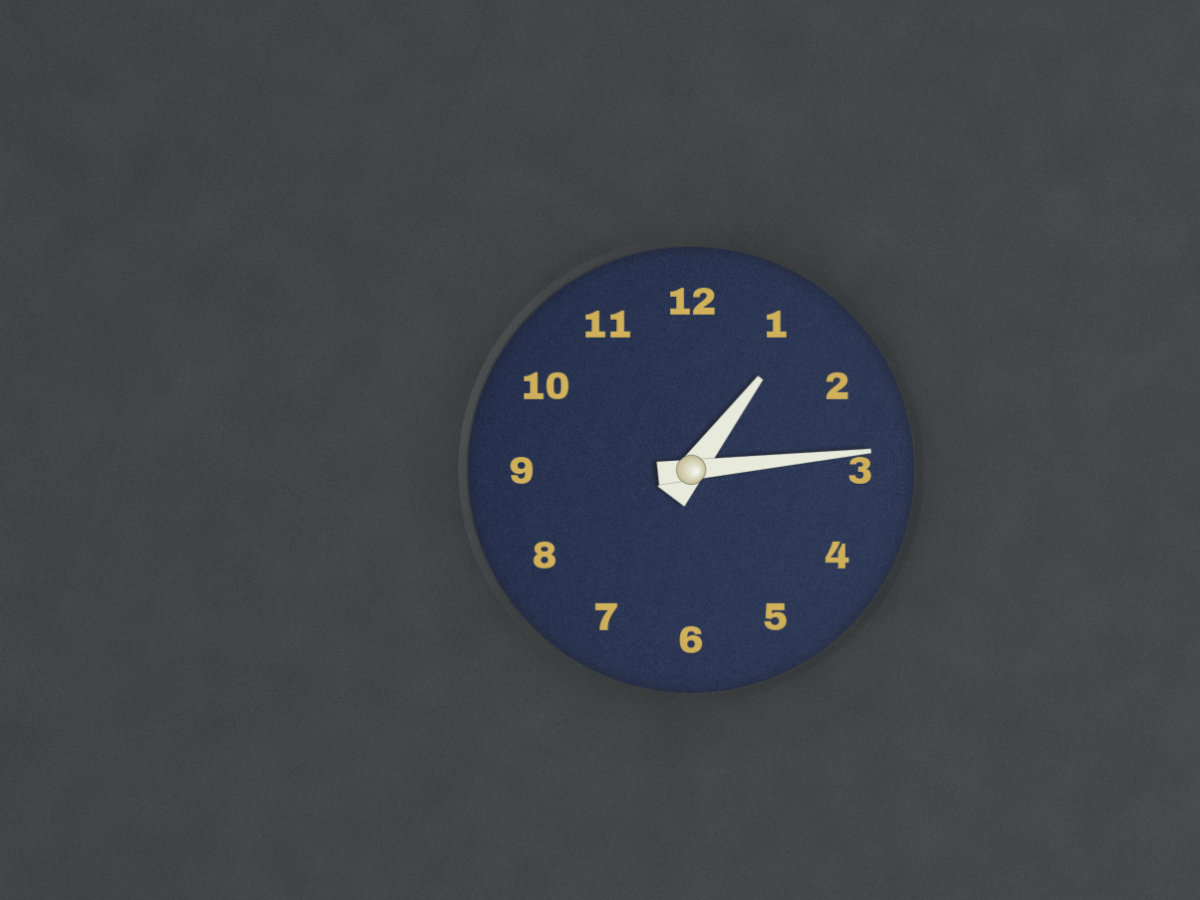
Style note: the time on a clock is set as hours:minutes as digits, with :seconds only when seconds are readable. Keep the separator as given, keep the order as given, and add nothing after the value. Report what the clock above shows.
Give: 1:14
